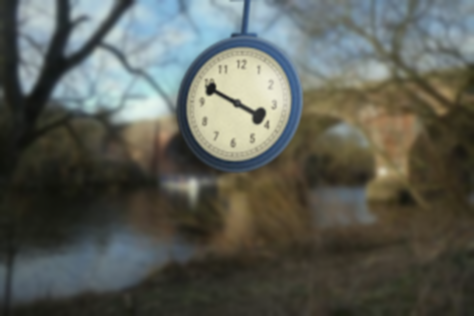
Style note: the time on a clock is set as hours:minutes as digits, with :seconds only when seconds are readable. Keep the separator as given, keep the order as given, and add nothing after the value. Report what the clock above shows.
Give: 3:49
